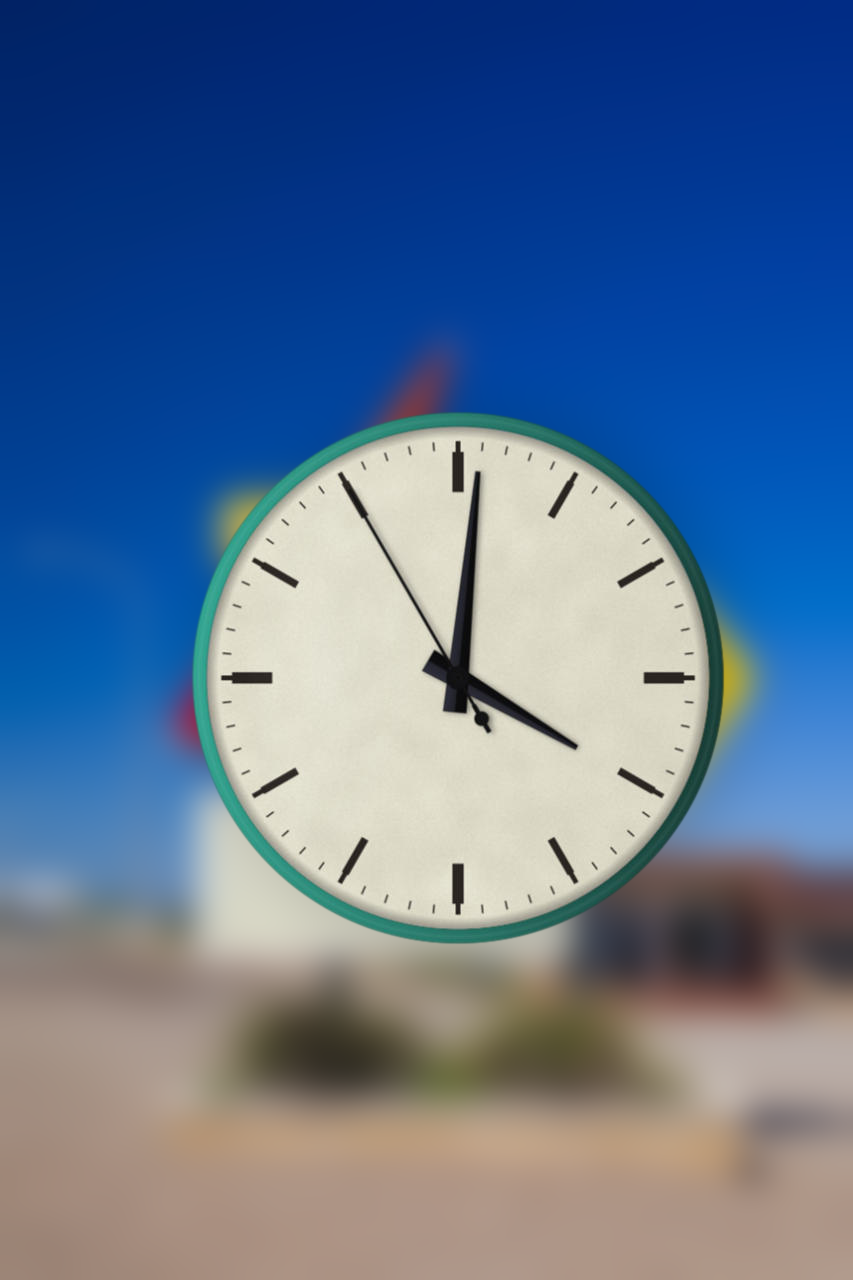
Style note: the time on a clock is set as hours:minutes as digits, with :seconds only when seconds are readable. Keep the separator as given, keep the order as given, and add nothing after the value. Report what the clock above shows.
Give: 4:00:55
